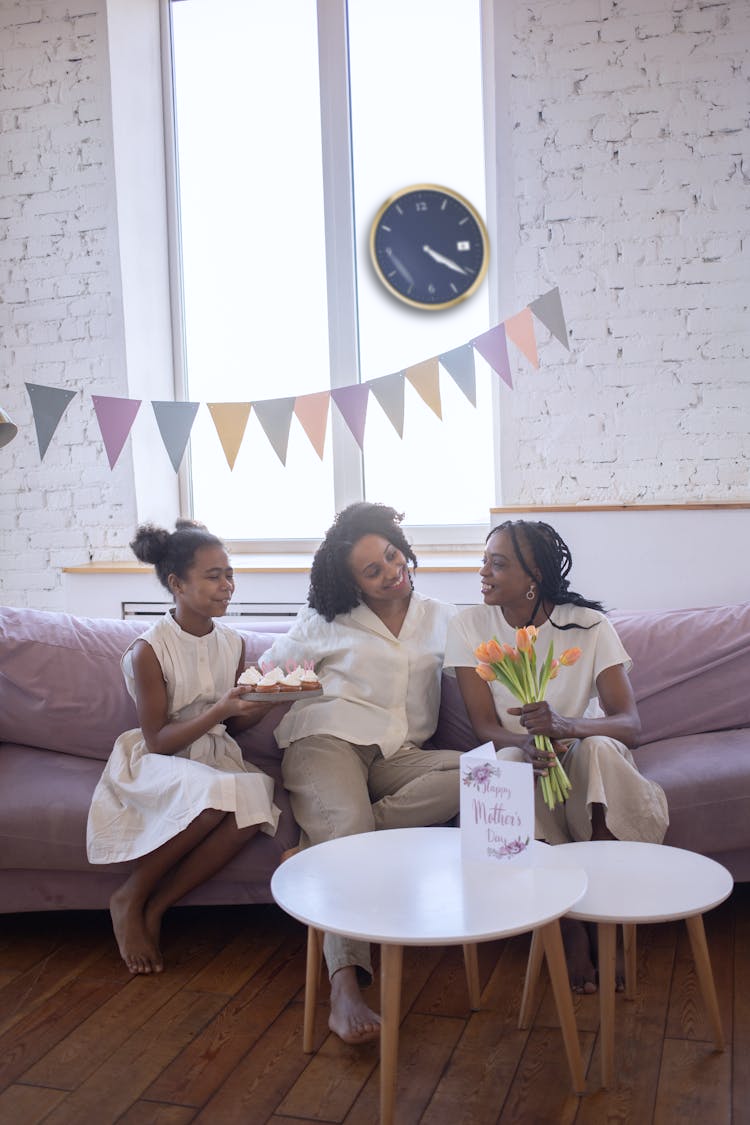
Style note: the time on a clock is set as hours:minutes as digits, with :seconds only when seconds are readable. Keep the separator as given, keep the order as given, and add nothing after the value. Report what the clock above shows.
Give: 4:21
